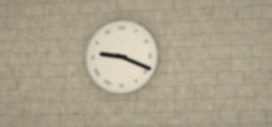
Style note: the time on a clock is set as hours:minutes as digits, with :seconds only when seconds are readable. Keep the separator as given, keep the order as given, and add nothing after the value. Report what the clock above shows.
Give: 9:19
